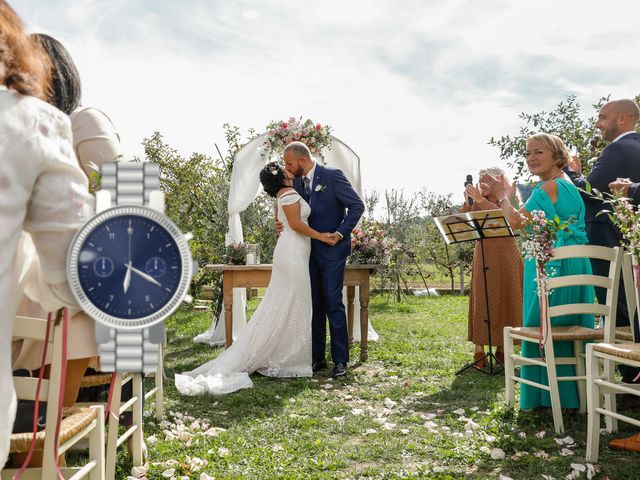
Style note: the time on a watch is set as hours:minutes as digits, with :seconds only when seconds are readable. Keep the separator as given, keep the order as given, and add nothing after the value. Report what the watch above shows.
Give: 6:20
